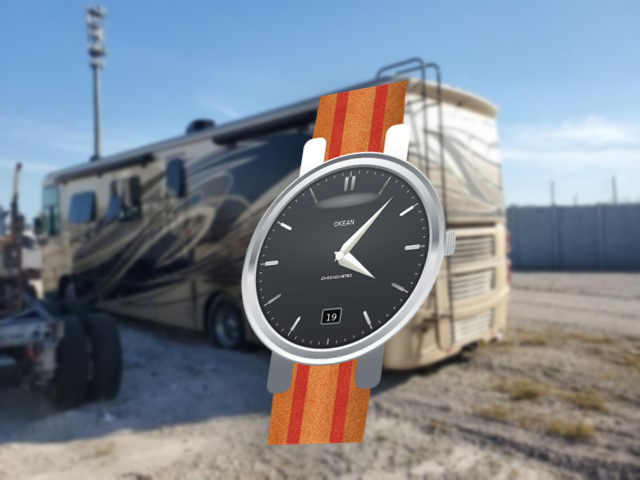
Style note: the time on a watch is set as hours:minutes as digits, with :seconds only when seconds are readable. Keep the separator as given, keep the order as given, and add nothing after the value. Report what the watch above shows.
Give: 4:07
